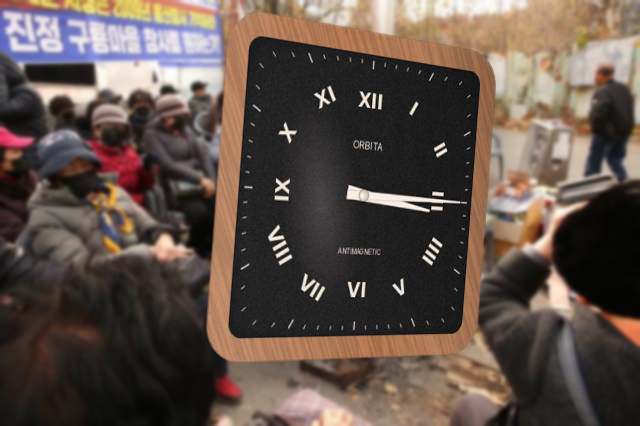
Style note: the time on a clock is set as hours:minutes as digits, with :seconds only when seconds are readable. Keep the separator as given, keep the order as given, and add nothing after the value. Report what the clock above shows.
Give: 3:15
